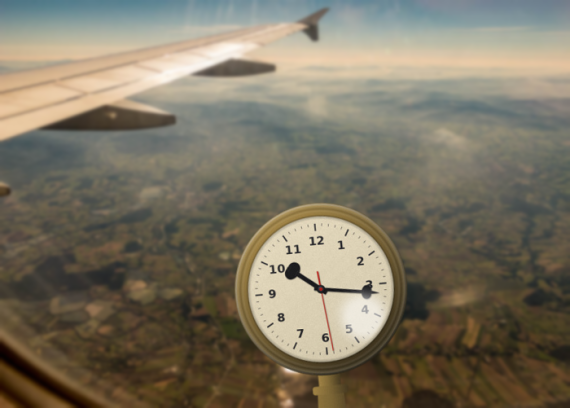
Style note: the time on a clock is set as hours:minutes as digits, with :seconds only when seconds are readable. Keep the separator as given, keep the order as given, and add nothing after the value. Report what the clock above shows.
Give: 10:16:29
